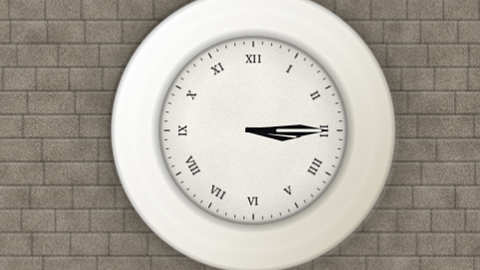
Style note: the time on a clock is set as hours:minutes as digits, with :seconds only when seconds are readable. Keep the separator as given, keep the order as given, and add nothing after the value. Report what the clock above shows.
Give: 3:15
